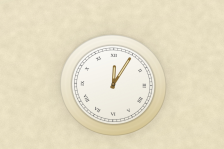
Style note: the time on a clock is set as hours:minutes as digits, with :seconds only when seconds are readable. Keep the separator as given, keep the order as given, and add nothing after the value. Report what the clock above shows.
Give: 12:05
